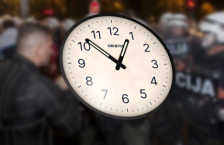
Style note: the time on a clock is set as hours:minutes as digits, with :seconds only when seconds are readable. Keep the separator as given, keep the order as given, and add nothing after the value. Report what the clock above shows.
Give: 12:52
